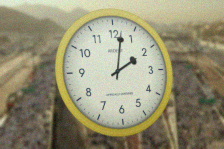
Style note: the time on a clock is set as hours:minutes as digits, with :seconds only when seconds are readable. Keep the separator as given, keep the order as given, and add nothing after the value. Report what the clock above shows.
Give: 2:02
